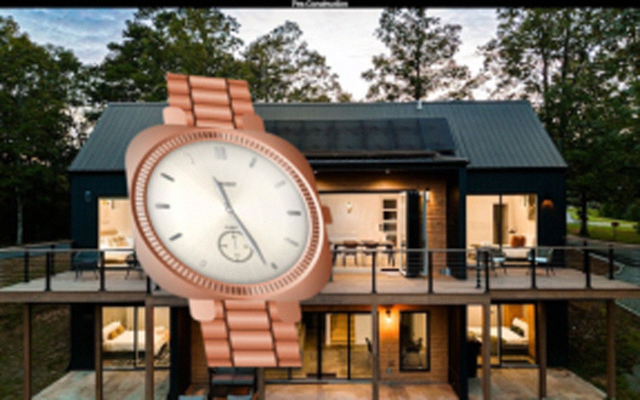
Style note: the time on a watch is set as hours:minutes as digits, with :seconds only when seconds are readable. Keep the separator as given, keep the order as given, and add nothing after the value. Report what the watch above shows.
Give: 11:26
